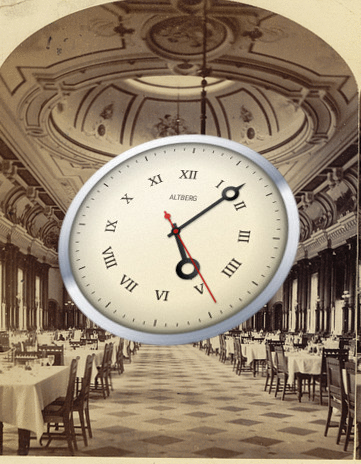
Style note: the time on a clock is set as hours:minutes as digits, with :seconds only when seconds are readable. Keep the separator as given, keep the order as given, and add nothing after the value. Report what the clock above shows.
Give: 5:07:24
